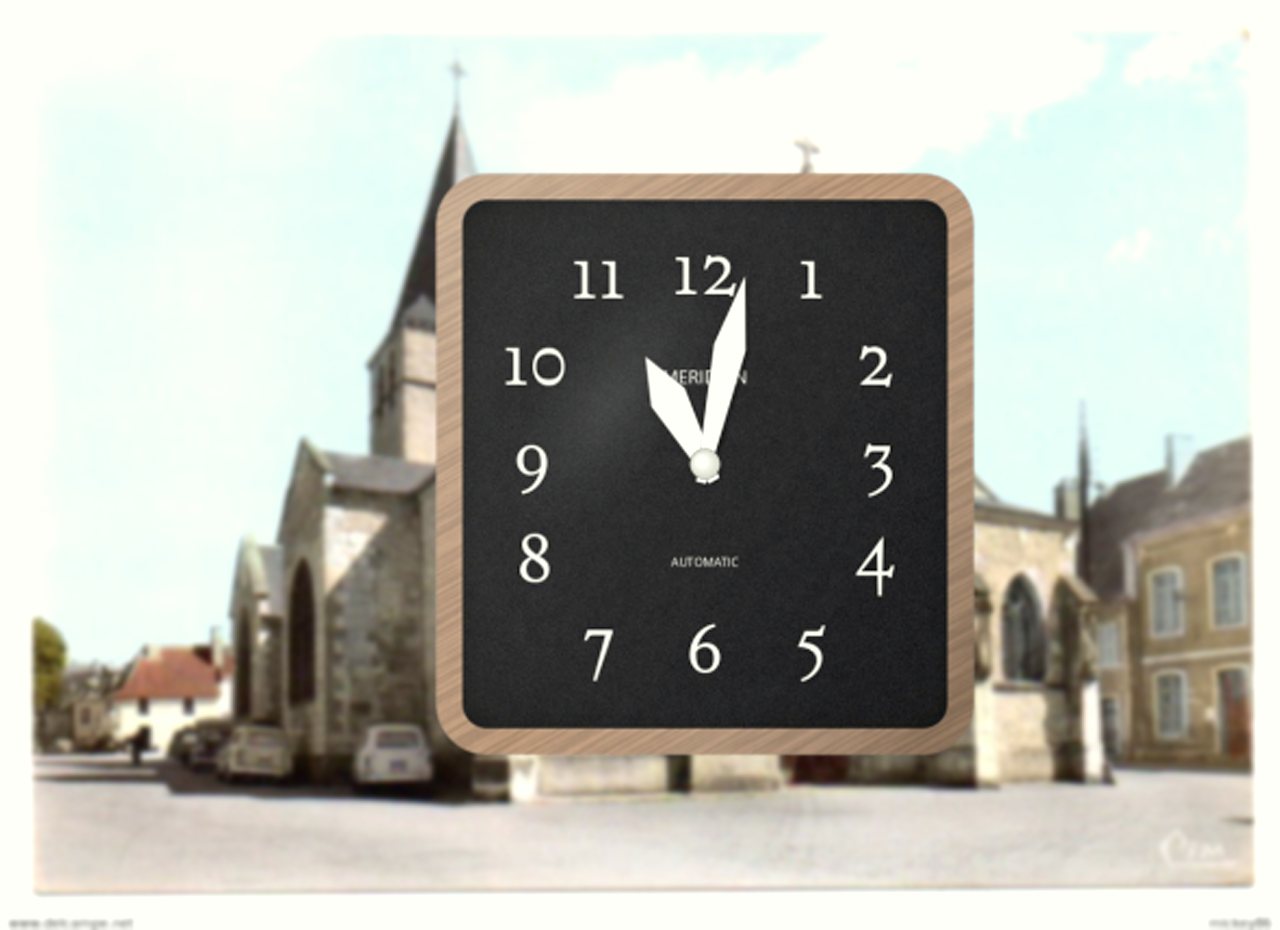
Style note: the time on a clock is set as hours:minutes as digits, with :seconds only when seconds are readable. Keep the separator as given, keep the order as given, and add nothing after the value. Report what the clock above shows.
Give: 11:02
